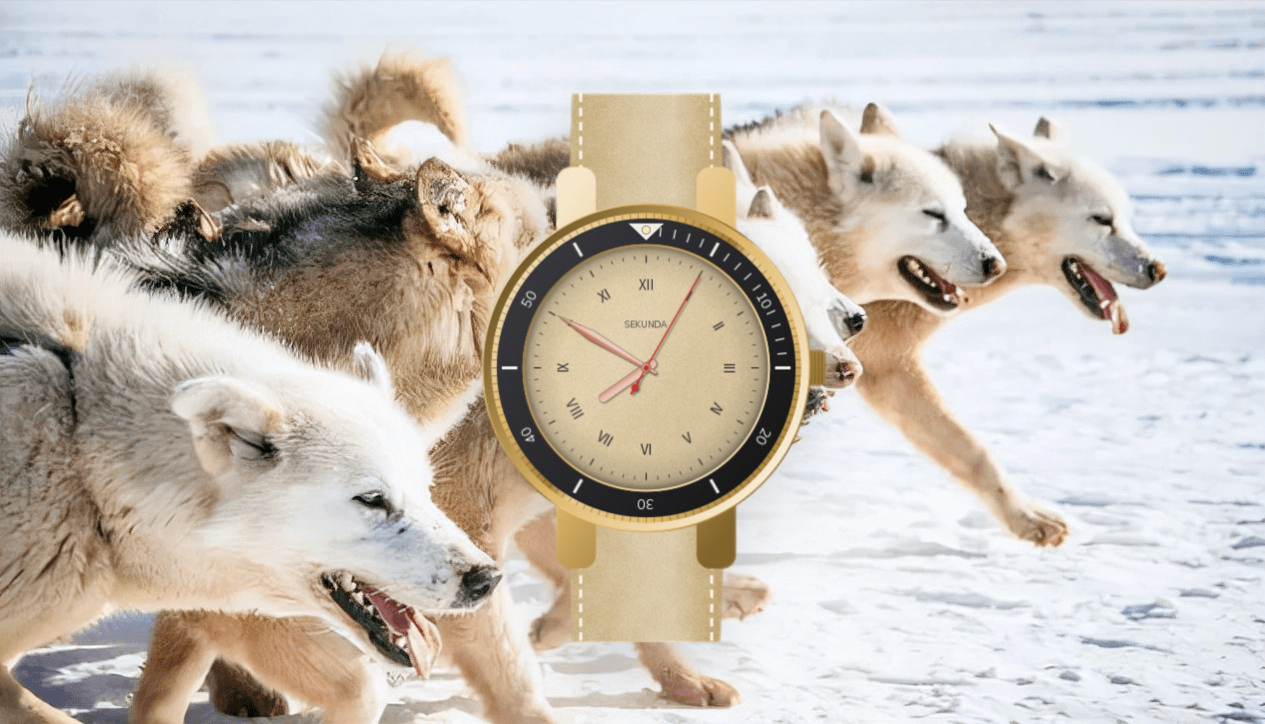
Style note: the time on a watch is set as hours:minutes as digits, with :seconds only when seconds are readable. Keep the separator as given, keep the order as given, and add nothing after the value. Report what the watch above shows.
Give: 7:50:05
